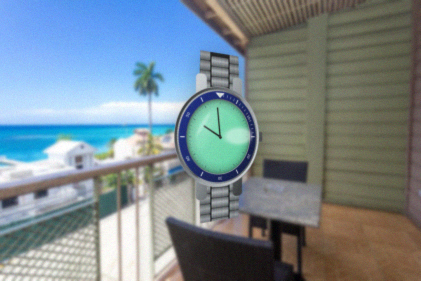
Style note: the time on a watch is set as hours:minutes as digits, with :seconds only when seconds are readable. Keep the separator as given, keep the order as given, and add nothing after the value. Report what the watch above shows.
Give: 9:59
